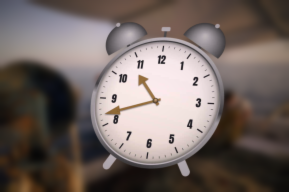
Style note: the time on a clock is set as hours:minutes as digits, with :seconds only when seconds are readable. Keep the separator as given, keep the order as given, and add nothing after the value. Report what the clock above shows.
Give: 10:42
